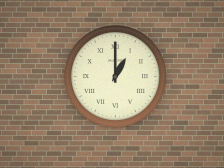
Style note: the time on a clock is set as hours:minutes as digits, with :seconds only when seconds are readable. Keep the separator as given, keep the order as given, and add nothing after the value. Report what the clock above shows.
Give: 1:00
